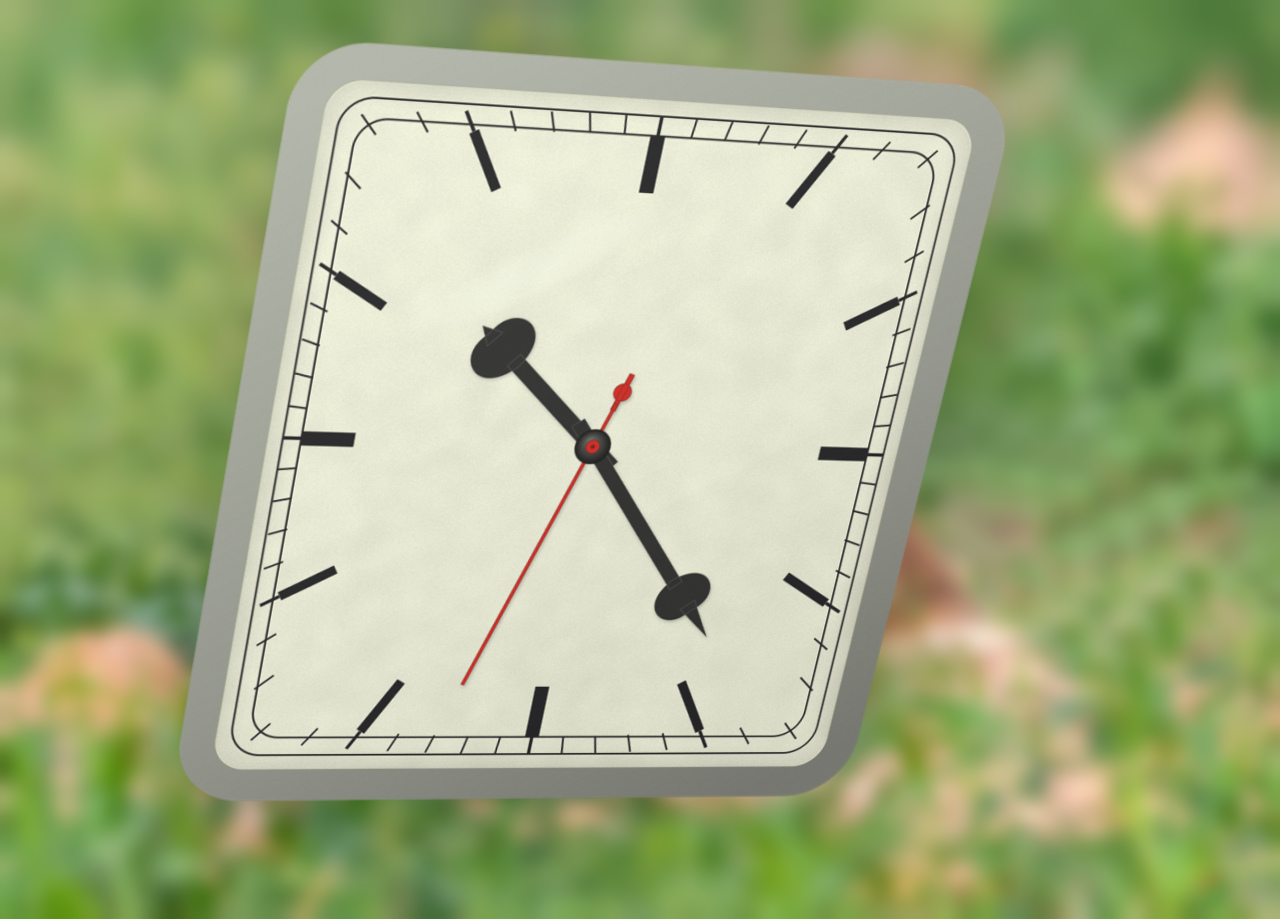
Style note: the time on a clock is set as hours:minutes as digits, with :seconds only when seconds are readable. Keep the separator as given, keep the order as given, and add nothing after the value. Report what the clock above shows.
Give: 10:23:33
